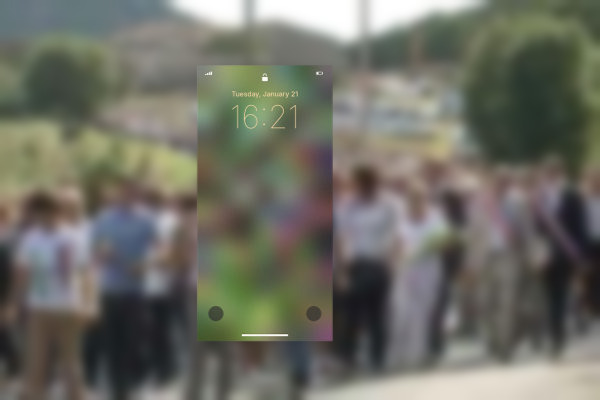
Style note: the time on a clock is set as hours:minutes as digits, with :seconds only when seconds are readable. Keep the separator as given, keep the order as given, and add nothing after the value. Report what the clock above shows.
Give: 16:21
